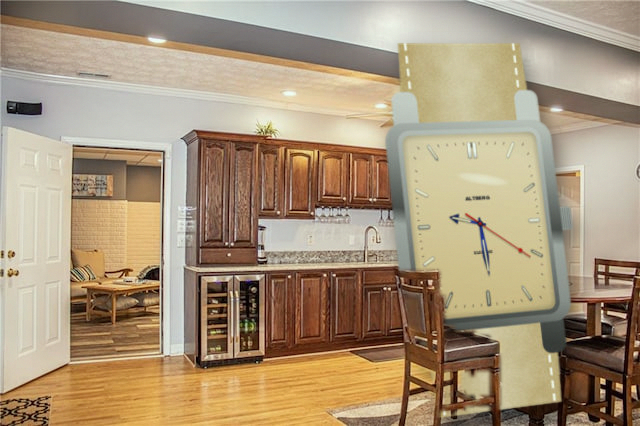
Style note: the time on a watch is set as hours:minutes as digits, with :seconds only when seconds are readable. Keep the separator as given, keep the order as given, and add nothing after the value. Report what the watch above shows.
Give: 9:29:21
